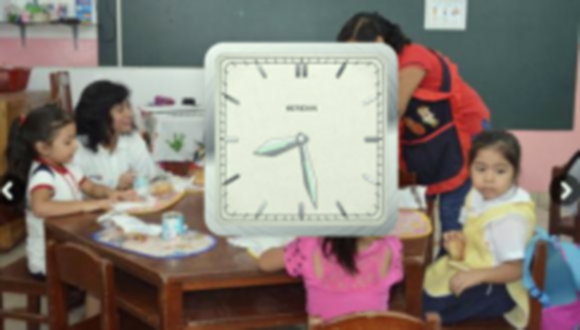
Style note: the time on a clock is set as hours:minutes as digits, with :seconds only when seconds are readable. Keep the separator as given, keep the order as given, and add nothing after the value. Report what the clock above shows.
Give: 8:28
